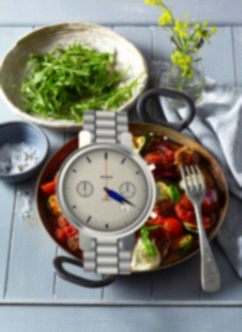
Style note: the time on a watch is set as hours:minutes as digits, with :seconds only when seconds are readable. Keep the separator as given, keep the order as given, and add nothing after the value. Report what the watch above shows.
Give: 4:20
